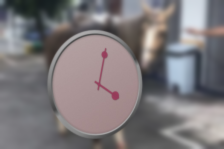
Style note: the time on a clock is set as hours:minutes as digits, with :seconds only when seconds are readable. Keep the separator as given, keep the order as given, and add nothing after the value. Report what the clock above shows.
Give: 4:02
